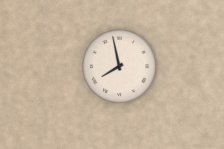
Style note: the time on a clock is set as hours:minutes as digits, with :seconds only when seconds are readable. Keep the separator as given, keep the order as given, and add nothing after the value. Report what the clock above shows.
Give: 7:58
